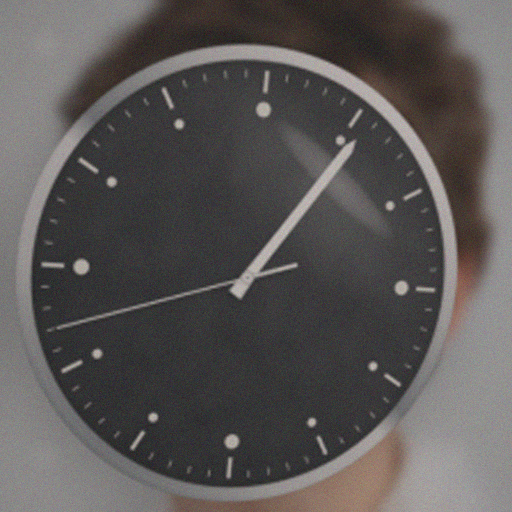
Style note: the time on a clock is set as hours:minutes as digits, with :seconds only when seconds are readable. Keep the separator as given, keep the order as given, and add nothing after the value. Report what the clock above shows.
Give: 1:05:42
